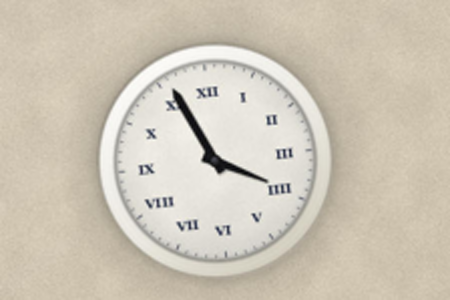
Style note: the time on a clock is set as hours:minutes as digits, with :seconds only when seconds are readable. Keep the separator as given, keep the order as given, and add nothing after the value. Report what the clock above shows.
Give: 3:56
